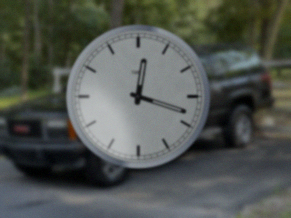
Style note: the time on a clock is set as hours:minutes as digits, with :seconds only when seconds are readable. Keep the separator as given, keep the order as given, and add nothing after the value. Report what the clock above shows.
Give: 12:18
